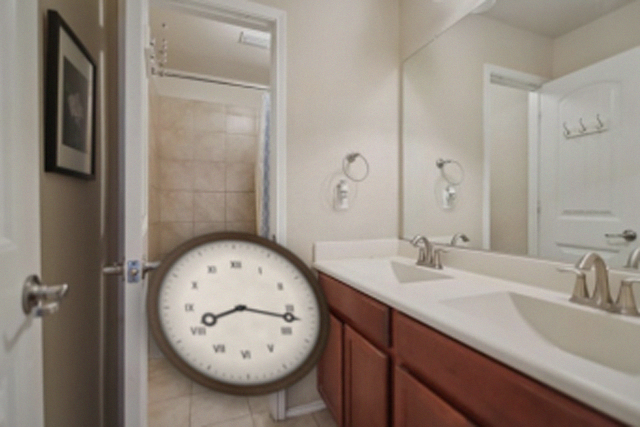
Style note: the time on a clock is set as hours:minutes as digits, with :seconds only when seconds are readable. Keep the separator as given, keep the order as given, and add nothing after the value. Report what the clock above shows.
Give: 8:17
